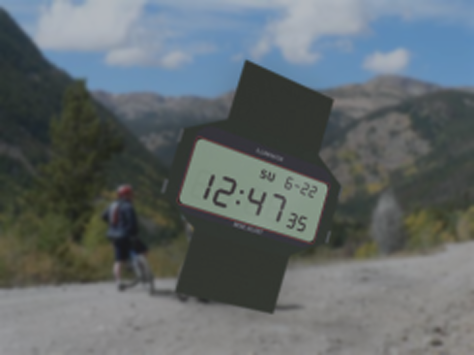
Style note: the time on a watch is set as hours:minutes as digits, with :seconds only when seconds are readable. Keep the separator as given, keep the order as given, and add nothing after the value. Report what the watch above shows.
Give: 12:47:35
